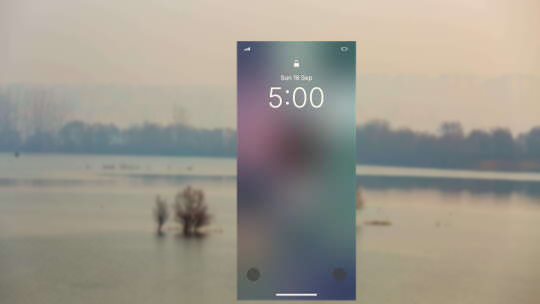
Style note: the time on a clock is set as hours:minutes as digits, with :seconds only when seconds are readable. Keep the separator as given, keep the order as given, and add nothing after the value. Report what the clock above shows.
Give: 5:00
